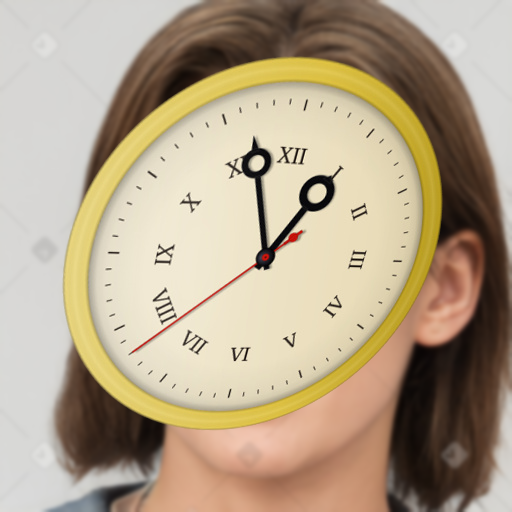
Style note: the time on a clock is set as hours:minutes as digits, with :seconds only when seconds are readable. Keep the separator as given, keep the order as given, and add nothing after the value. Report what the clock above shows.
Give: 12:56:38
